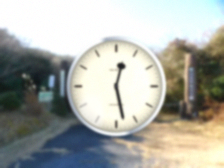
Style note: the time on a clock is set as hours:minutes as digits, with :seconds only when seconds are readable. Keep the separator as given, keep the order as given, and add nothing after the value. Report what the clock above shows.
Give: 12:28
